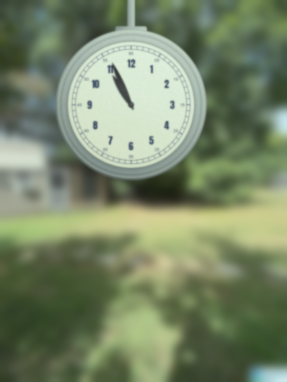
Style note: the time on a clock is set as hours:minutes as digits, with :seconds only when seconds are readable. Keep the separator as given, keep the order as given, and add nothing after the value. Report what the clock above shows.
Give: 10:56
